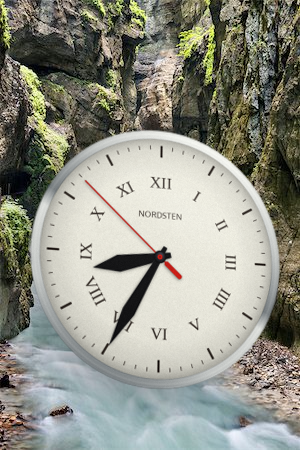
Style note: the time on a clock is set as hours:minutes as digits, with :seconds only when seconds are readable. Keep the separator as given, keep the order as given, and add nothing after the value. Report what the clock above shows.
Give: 8:34:52
